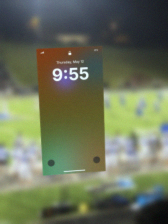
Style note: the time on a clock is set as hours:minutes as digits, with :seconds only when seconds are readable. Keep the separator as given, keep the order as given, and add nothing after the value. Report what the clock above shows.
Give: 9:55
